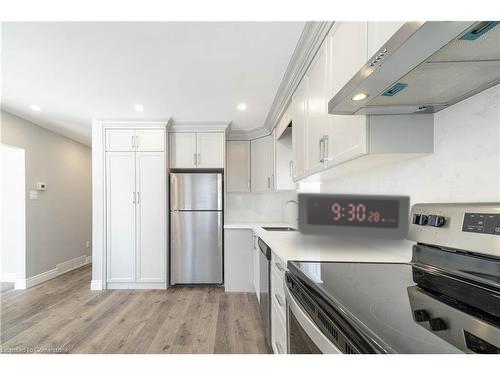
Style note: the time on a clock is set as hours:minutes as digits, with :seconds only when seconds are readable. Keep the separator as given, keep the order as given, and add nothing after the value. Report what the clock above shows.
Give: 9:30:28
